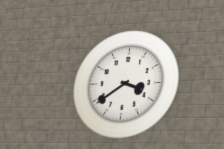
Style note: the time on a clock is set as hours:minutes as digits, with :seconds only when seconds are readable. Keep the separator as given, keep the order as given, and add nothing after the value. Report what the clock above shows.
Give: 3:39
